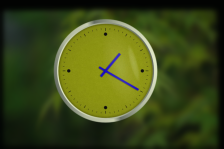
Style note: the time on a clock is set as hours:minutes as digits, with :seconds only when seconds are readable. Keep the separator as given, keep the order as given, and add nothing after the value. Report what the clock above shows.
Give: 1:20
